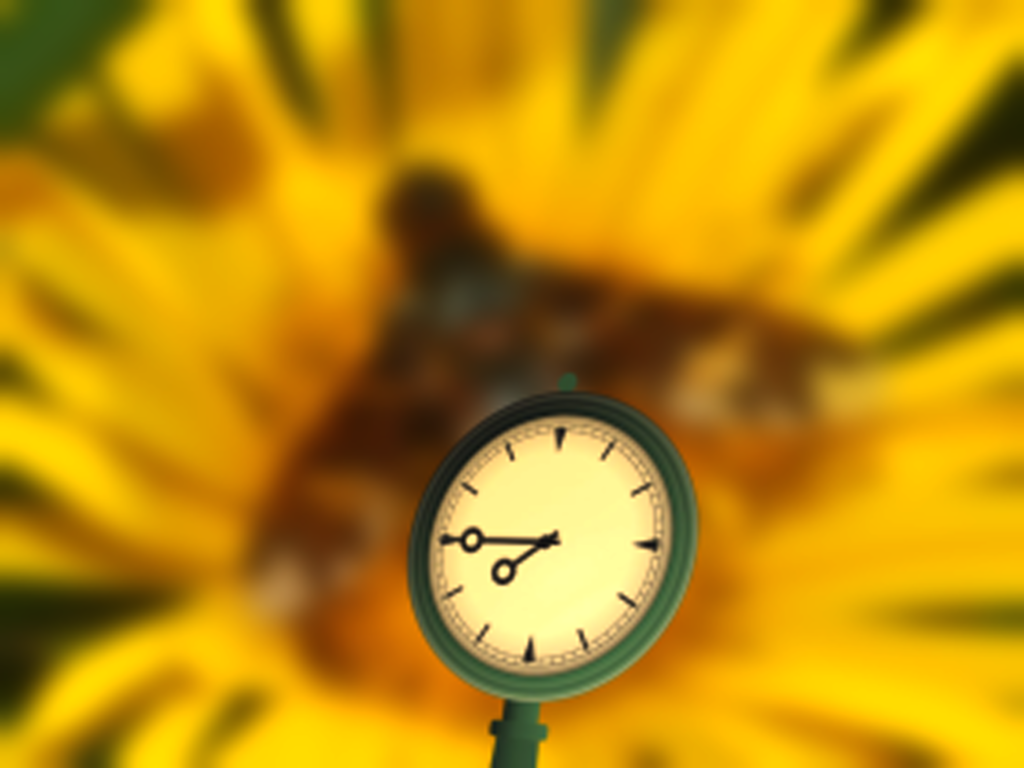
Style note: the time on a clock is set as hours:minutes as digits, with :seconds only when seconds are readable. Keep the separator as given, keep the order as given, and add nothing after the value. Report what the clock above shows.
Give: 7:45
